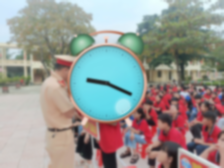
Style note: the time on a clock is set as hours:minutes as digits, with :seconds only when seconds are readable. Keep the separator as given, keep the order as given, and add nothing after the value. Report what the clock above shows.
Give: 9:19
